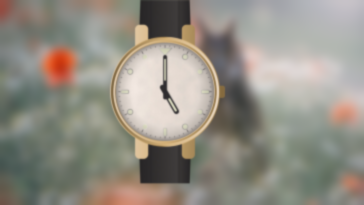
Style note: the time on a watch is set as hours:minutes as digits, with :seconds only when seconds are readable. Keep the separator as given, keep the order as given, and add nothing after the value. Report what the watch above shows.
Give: 5:00
